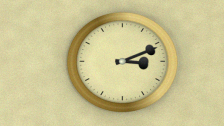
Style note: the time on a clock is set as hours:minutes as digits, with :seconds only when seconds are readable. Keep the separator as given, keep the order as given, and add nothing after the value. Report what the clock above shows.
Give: 3:11
